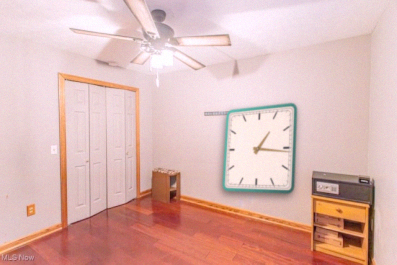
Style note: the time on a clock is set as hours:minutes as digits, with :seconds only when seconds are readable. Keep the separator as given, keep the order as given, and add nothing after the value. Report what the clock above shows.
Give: 1:16
